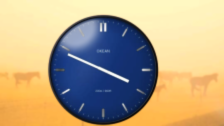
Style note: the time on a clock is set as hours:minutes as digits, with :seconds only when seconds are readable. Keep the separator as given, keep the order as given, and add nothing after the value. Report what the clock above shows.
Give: 3:49
